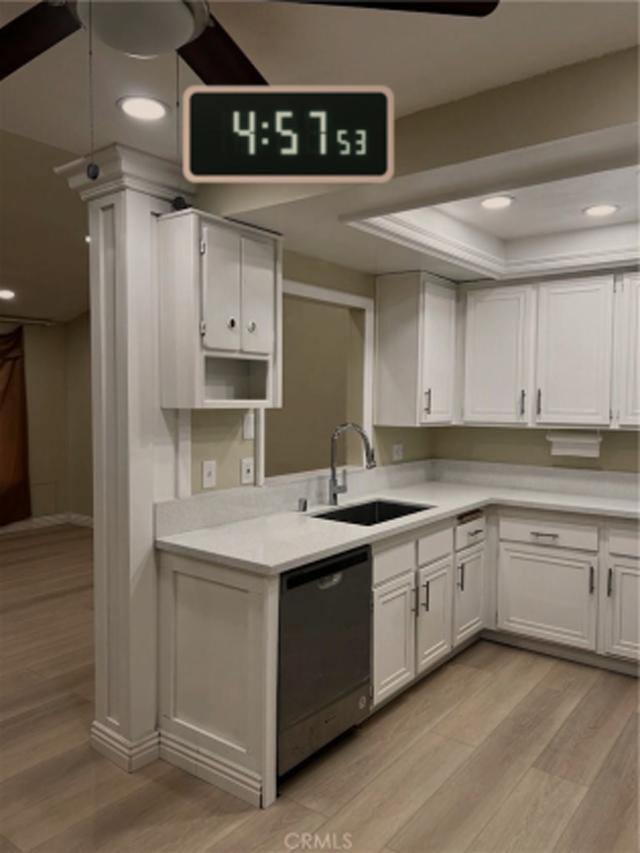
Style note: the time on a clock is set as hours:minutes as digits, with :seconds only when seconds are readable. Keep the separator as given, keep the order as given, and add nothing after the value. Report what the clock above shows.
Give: 4:57:53
